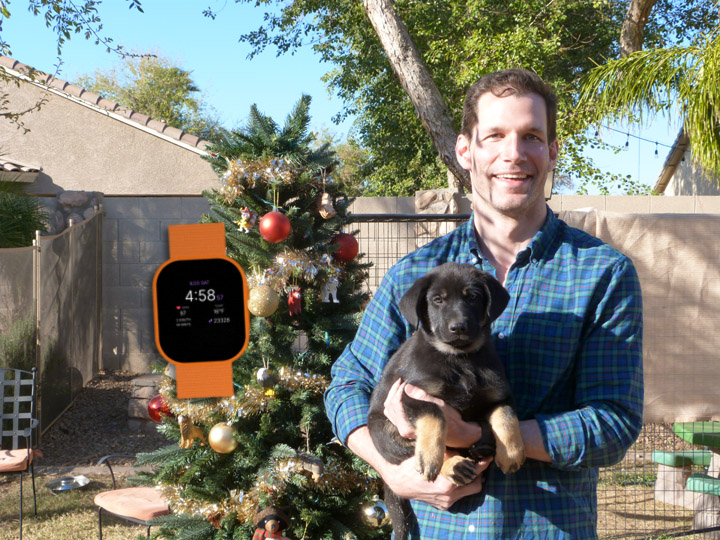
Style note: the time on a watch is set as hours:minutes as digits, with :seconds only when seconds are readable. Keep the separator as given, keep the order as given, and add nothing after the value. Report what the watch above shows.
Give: 4:58
